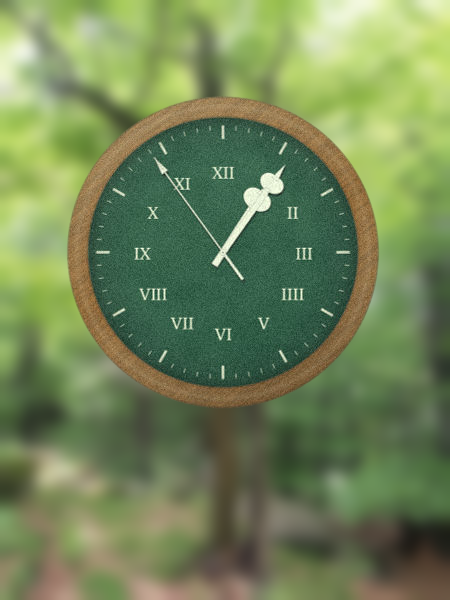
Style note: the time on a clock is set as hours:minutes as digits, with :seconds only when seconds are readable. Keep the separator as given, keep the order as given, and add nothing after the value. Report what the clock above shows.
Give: 1:05:54
